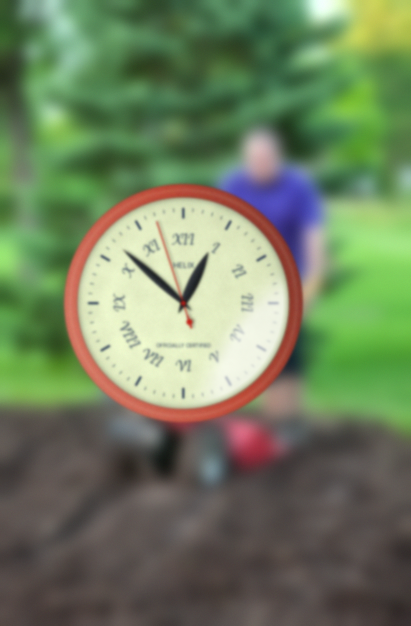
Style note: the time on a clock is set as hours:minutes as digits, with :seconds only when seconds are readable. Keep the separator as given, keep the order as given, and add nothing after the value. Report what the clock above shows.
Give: 12:51:57
